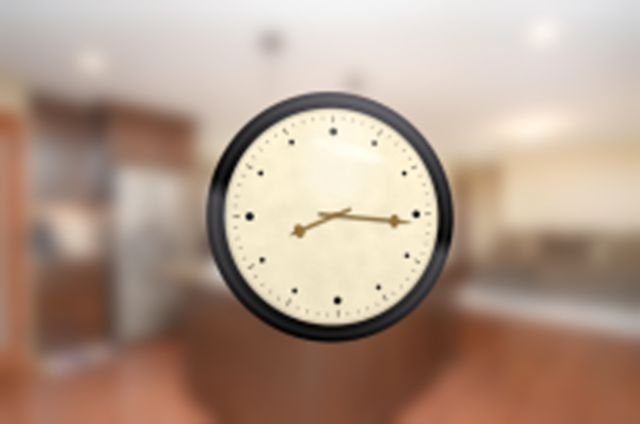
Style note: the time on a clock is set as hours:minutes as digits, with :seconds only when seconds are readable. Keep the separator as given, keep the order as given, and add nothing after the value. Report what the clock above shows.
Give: 8:16
